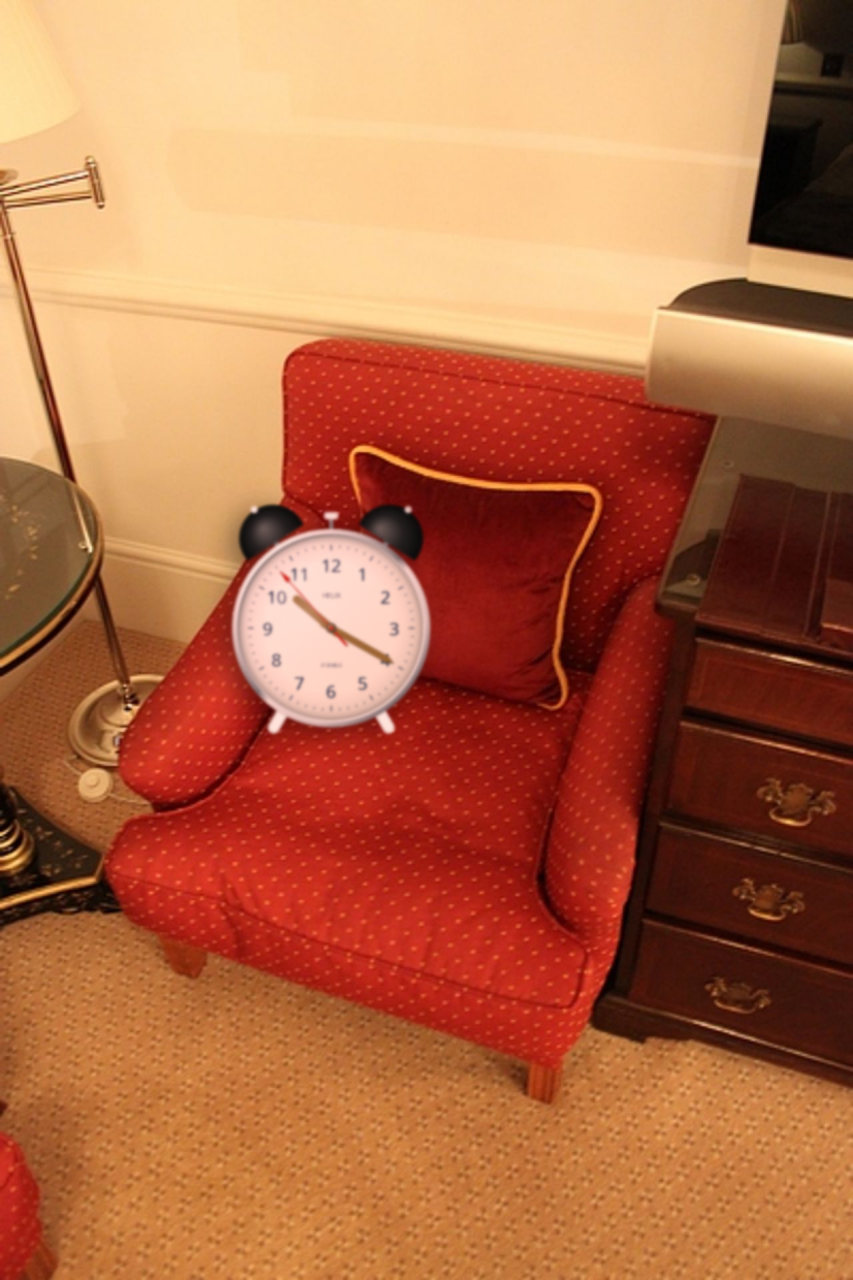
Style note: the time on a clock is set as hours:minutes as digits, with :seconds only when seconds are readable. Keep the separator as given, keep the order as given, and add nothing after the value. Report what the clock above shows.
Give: 10:19:53
